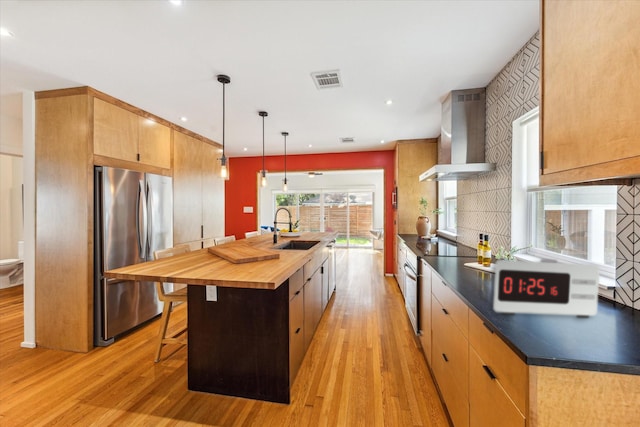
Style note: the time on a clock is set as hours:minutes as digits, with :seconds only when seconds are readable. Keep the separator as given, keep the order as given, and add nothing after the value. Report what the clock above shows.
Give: 1:25
